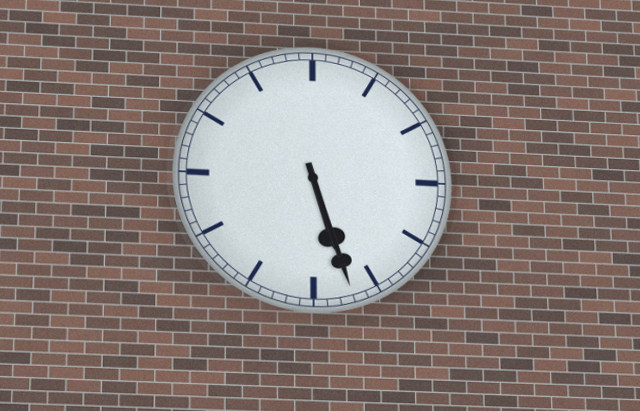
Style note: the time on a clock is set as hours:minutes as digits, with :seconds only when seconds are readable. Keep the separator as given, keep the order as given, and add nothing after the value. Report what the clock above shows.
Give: 5:27
